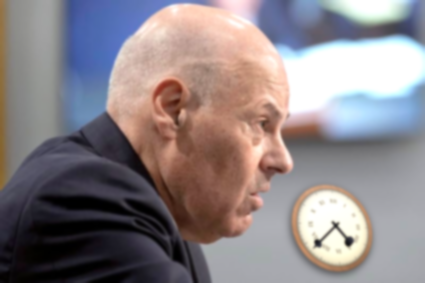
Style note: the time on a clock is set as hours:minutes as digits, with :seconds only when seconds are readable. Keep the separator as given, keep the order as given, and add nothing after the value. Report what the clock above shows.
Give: 4:38
